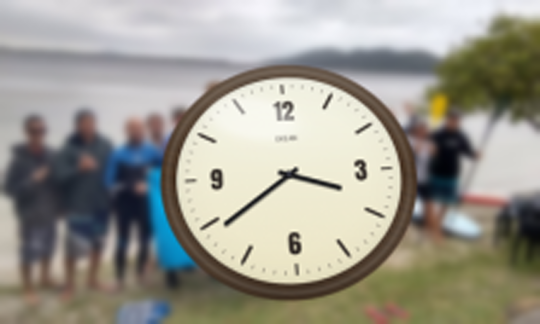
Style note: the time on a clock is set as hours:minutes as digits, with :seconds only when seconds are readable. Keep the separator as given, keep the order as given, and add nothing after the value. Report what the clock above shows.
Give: 3:39
